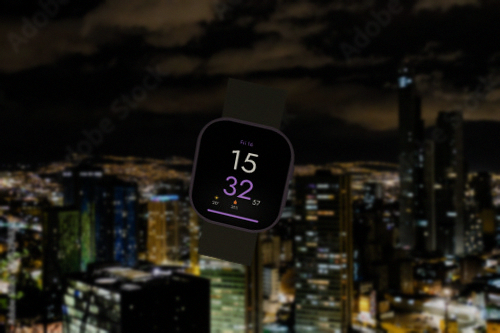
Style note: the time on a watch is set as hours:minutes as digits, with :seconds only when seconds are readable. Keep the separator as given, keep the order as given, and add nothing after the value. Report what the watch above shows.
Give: 15:32
